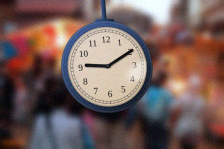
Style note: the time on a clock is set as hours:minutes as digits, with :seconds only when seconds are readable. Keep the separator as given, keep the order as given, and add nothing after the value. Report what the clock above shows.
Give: 9:10
